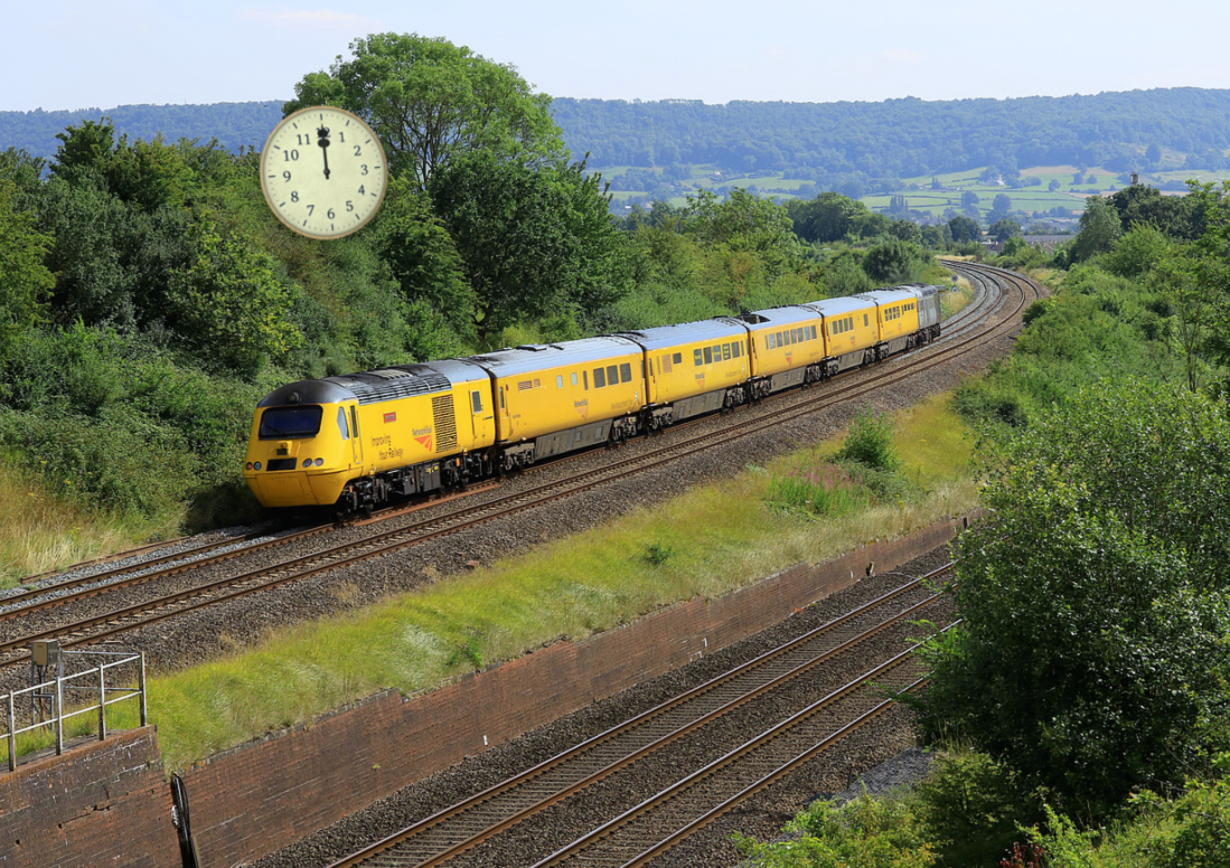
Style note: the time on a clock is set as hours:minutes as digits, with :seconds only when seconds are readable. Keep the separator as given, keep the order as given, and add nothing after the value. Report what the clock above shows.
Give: 12:00
